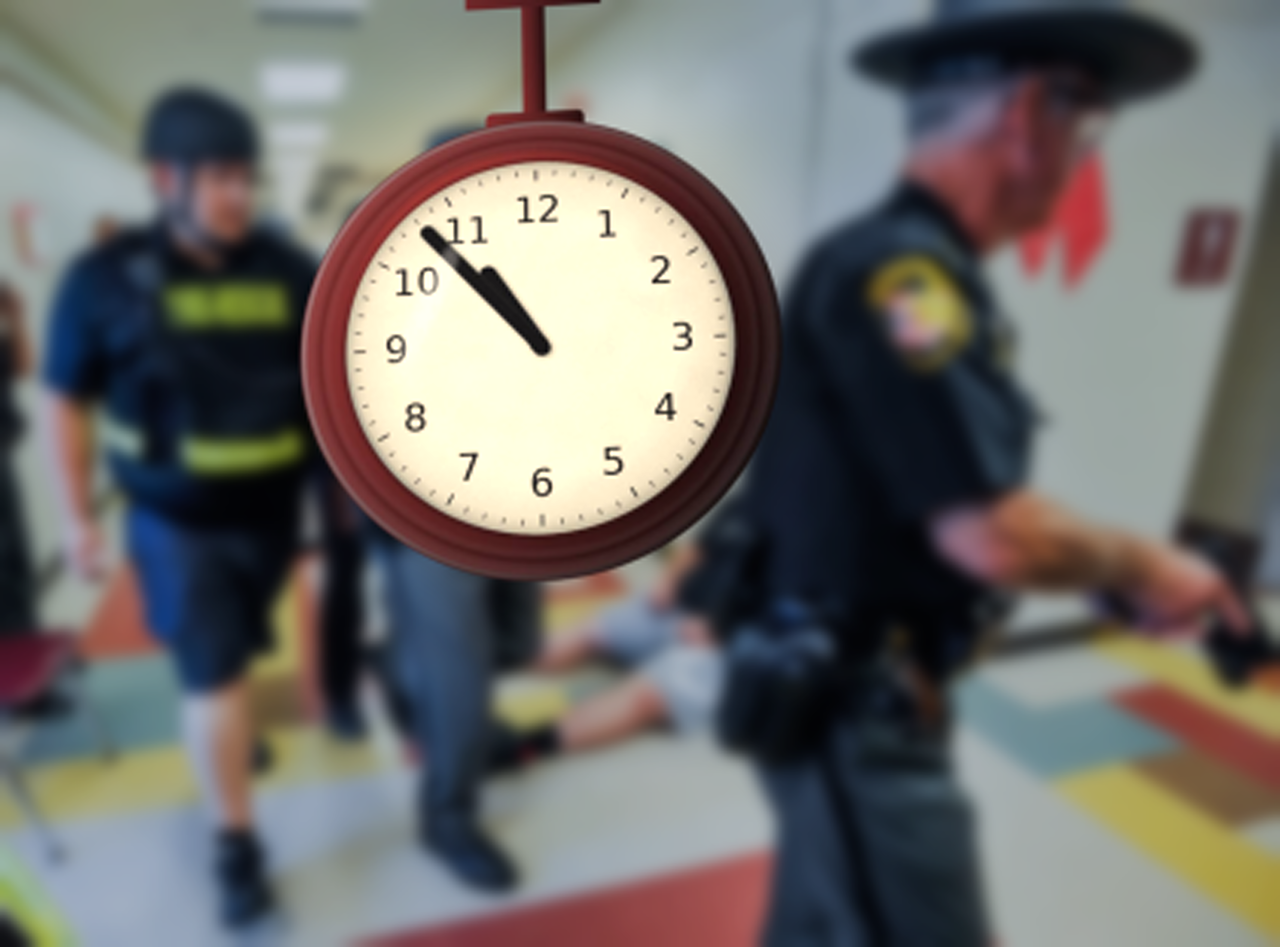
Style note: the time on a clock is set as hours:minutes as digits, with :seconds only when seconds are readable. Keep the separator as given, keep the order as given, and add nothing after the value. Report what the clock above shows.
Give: 10:53
